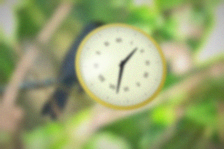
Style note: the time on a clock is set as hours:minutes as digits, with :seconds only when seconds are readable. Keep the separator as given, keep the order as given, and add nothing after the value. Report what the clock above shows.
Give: 1:33
